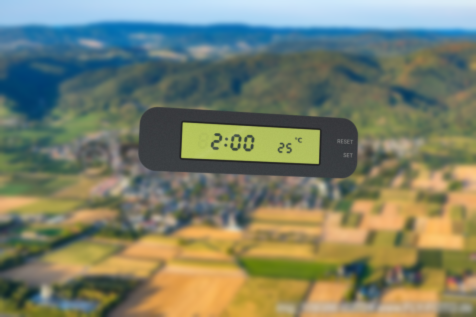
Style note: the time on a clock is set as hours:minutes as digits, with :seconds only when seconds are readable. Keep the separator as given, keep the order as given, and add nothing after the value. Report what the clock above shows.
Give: 2:00
